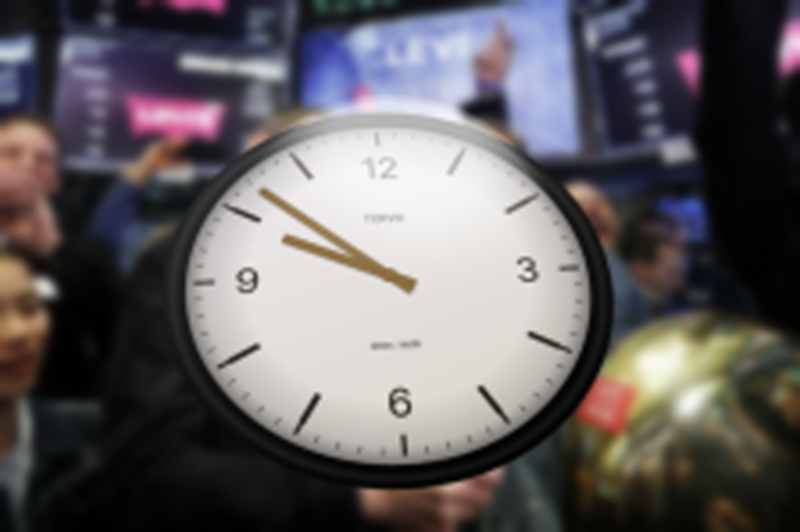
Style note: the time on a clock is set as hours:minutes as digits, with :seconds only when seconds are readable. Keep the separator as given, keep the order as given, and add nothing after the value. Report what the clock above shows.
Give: 9:52
